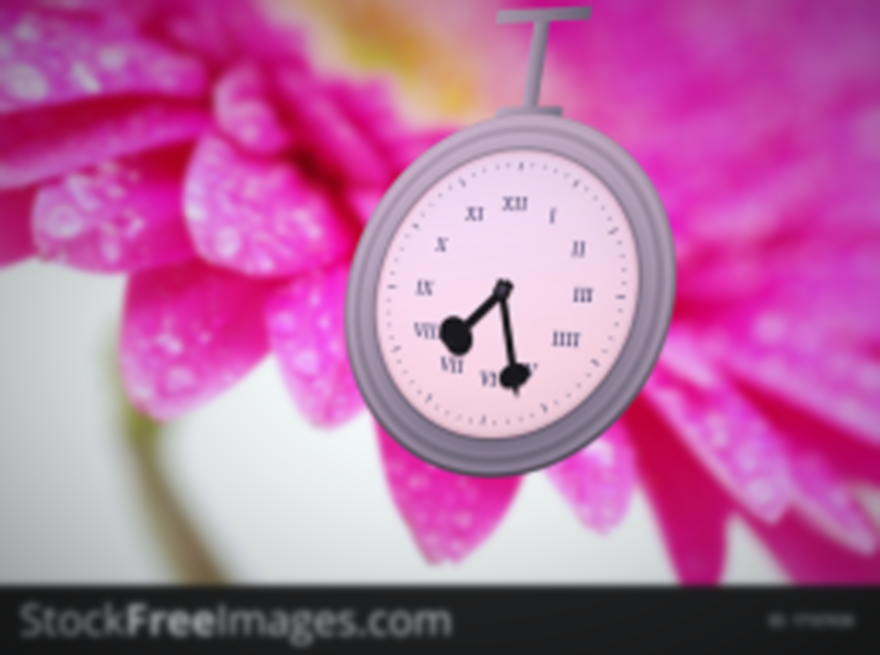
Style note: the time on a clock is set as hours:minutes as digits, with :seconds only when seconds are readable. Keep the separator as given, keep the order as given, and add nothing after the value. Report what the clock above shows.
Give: 7:27
